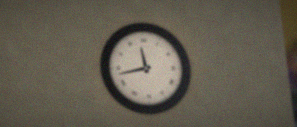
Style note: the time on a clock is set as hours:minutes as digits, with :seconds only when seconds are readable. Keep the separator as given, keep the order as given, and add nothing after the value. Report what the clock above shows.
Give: 11:43
